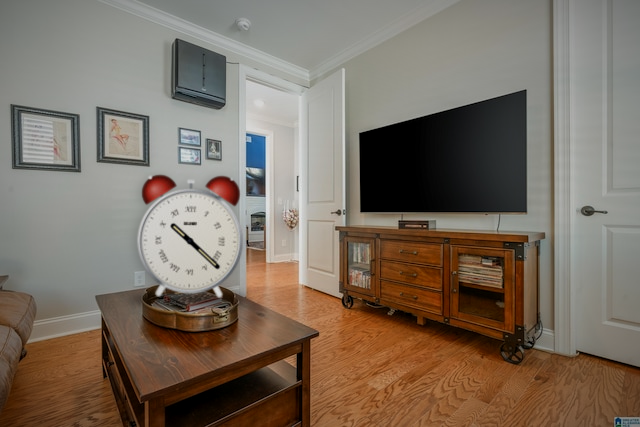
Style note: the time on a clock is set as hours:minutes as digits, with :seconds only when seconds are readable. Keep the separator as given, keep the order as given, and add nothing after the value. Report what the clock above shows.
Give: 10:22
